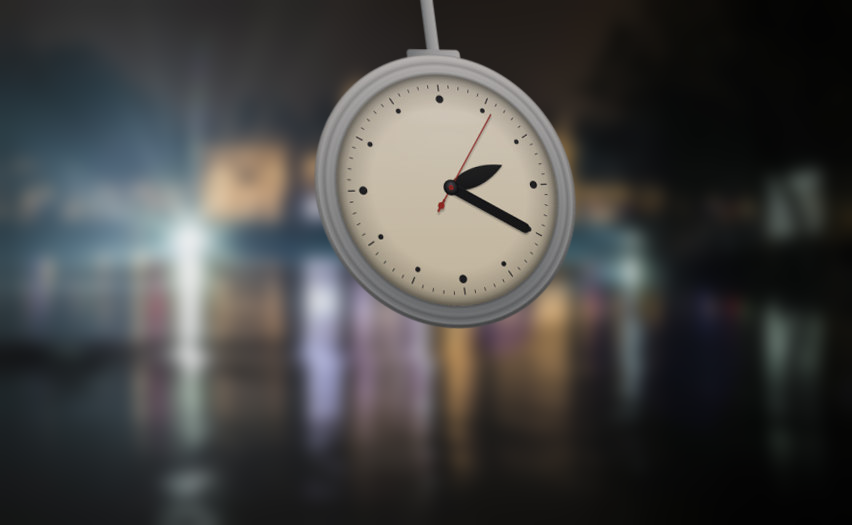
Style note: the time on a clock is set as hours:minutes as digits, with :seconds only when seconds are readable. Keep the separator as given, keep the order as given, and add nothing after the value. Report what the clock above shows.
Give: 2:20:06
